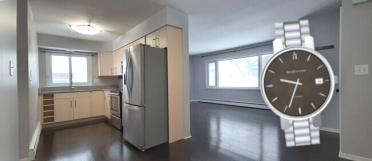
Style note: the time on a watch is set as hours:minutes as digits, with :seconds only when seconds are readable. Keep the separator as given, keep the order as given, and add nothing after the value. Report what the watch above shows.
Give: 9:34
